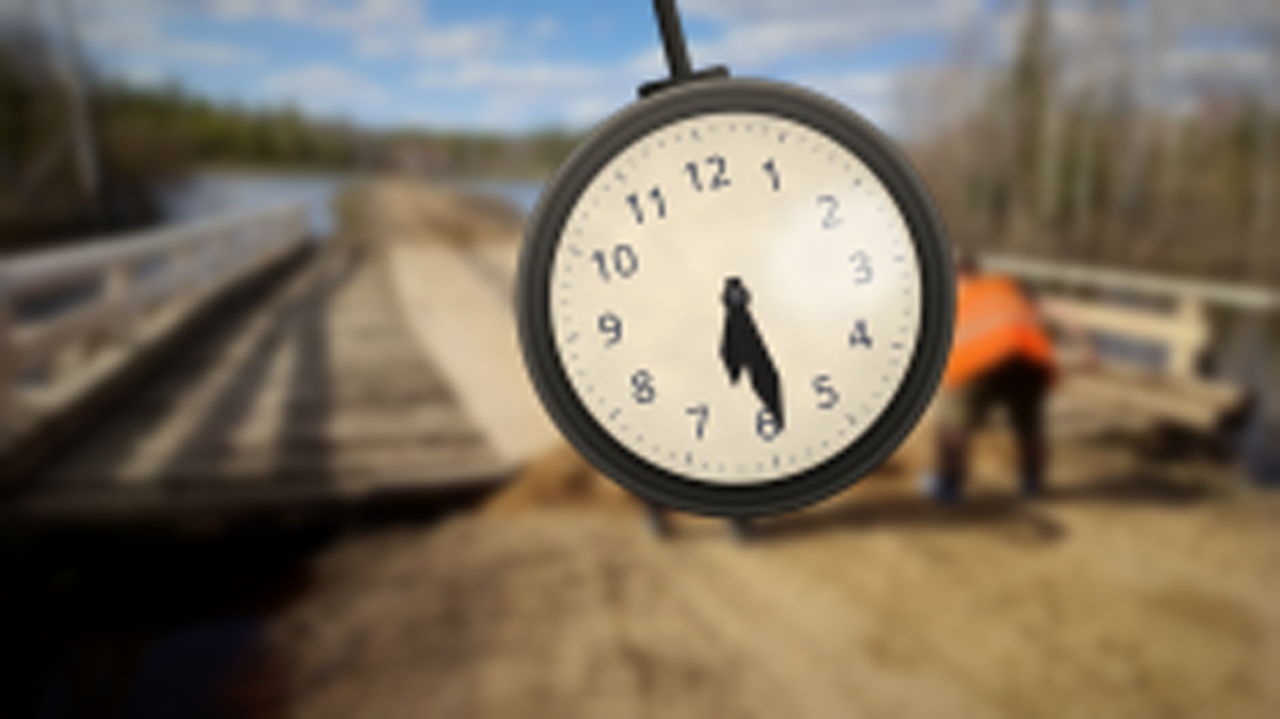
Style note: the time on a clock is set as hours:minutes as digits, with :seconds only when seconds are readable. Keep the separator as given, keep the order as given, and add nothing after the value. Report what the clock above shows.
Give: 6:29
